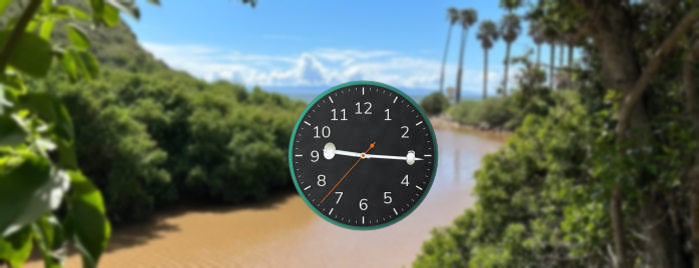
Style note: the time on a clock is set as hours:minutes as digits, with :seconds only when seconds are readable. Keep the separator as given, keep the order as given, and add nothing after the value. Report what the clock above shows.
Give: 9:15:37
